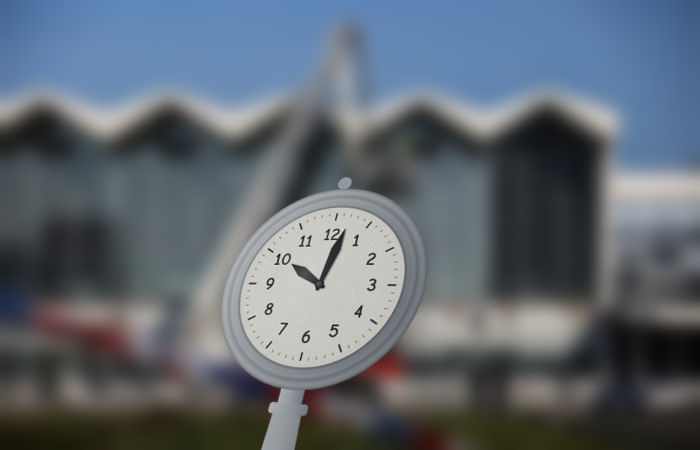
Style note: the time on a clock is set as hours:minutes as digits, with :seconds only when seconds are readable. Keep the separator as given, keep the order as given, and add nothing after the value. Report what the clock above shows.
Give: 10:02
